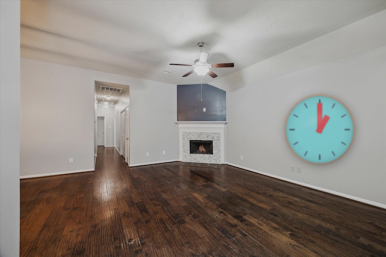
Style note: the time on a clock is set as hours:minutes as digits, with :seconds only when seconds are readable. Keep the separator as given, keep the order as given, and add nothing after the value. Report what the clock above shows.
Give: 1:00
